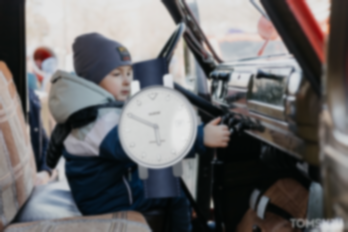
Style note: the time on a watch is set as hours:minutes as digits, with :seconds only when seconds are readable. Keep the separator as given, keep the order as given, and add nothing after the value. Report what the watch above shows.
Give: 5:50
